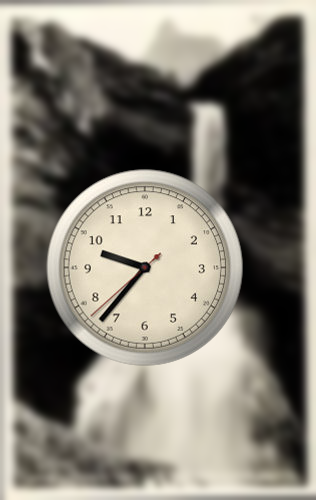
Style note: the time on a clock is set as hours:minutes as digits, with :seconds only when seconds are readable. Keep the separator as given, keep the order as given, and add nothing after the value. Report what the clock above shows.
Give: 9:36:38
